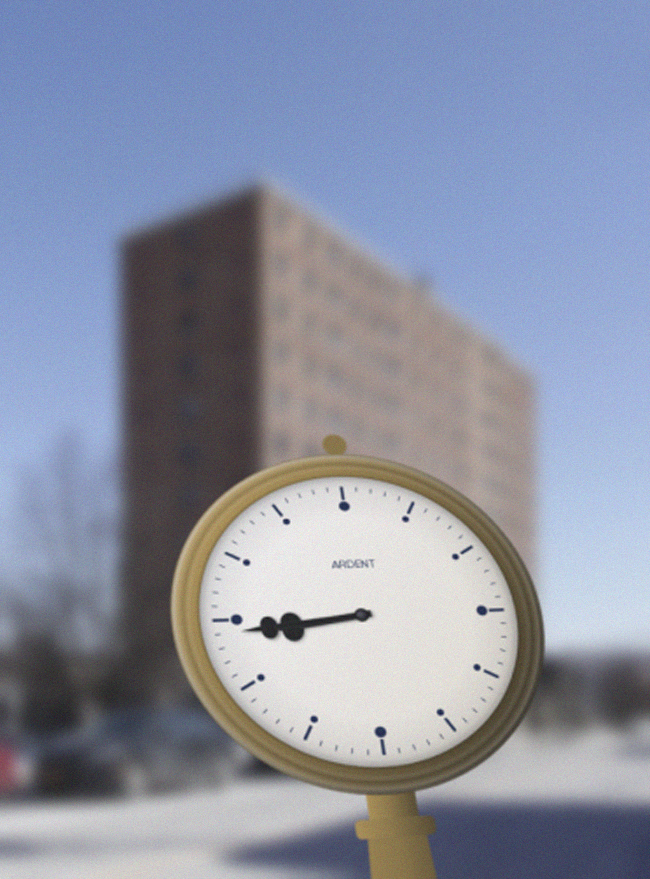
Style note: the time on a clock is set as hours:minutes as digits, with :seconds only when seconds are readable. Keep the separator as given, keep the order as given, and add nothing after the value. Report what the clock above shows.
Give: 8:44
